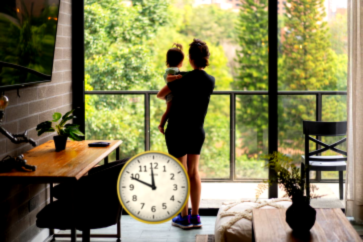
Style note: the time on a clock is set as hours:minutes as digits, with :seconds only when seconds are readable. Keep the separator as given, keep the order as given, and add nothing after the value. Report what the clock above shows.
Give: 11:49
